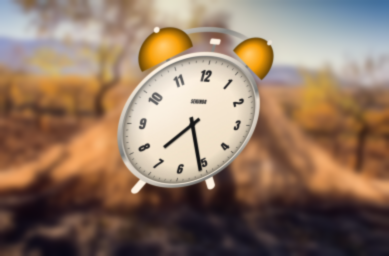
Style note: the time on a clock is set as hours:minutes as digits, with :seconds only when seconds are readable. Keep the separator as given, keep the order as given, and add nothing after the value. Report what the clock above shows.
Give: 7:26
